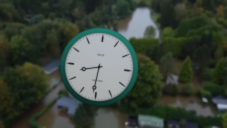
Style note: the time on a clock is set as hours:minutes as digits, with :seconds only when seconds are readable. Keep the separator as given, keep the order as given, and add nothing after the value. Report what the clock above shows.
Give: 8:31
